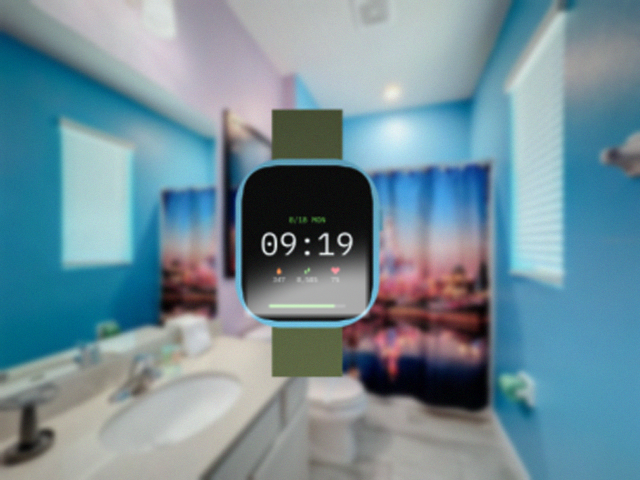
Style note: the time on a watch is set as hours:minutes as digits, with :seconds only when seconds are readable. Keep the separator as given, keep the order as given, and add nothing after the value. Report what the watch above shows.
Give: 9:19
